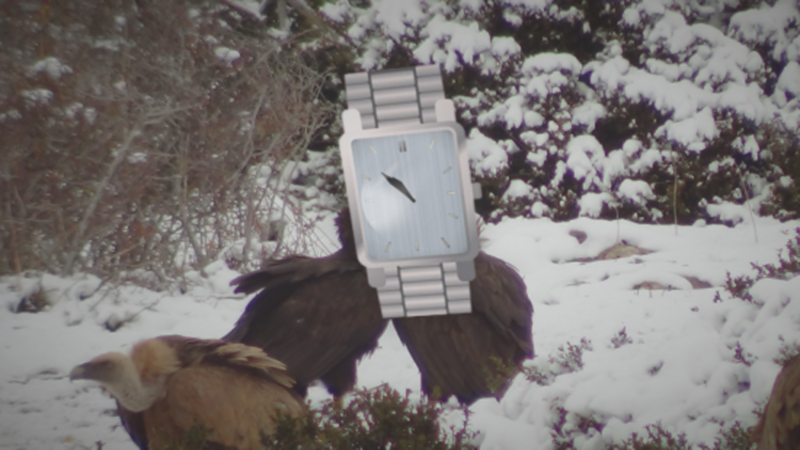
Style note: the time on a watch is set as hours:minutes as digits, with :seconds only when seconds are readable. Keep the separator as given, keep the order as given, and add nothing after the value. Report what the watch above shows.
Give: 10:53
